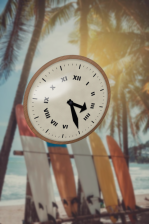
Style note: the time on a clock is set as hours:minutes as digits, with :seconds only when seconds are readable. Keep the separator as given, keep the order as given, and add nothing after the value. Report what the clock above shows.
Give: 3:25
